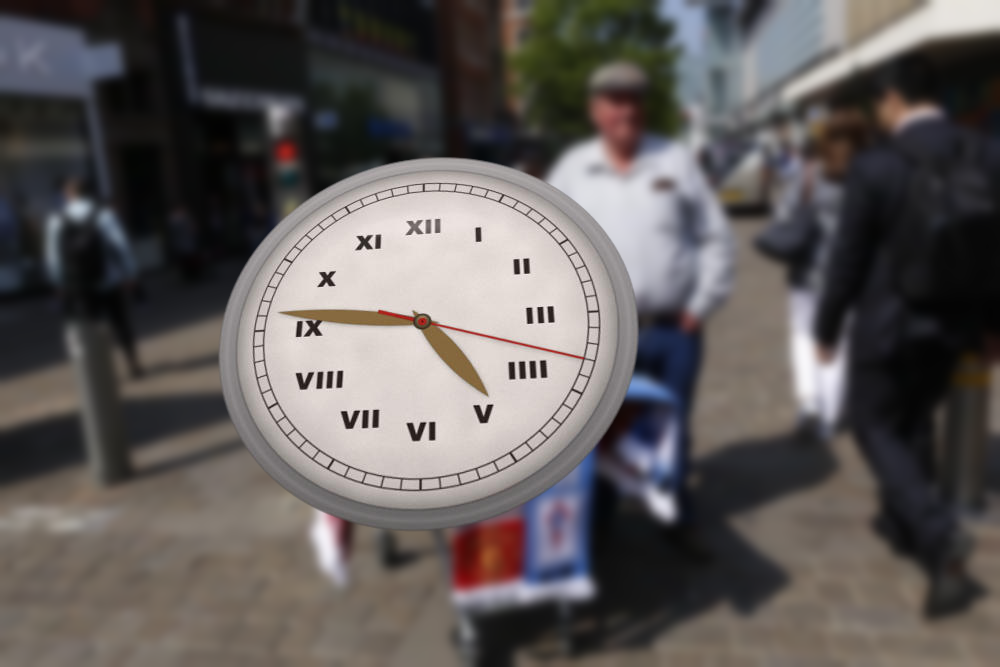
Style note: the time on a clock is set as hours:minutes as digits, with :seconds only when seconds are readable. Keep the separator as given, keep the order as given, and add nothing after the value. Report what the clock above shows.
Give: 4:46:18
